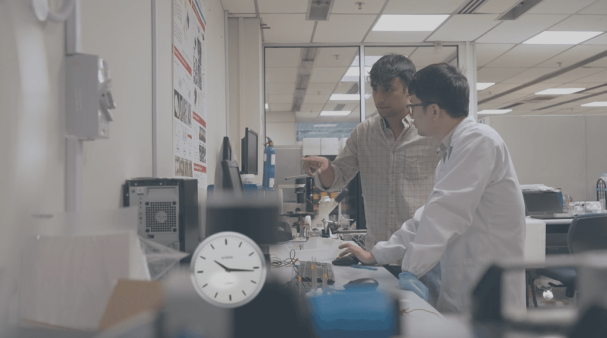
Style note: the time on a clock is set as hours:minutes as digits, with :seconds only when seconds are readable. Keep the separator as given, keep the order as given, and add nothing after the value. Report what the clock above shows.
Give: 10:16
